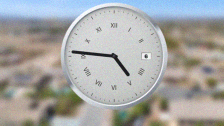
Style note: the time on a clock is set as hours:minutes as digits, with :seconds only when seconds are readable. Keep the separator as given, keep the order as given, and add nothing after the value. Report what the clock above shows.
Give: 4:46
